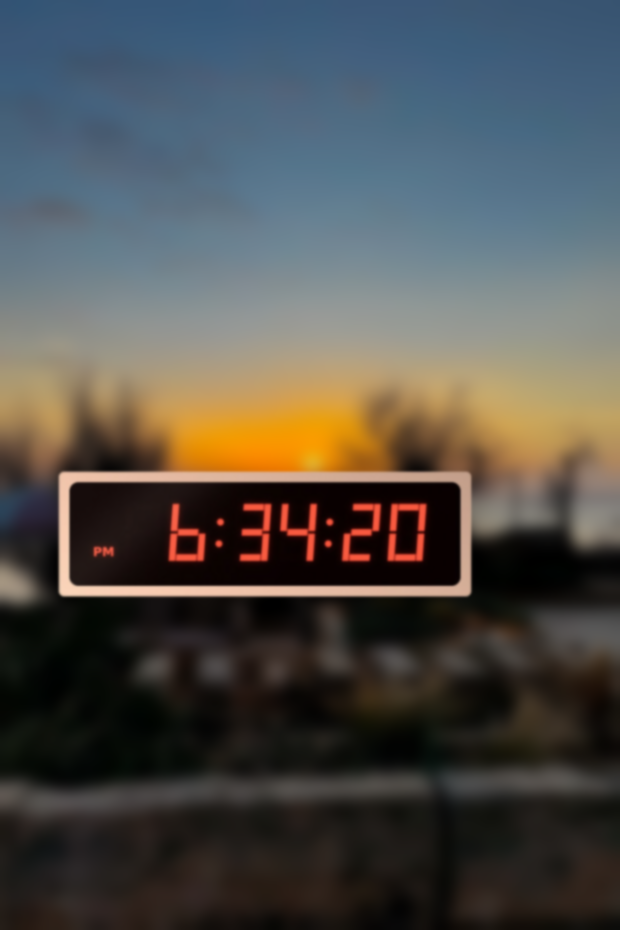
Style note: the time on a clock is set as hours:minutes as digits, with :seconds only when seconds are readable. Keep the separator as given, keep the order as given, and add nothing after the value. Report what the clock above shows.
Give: 6:34:20
